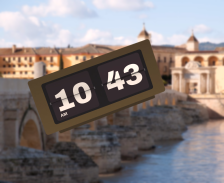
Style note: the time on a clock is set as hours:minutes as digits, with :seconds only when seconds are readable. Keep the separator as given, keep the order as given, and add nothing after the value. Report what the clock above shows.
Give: 10:43
